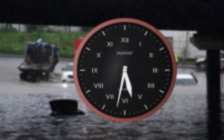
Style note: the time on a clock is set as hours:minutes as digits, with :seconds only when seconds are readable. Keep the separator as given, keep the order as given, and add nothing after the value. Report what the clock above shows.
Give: 5:32
